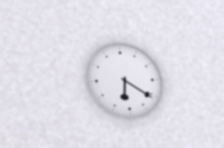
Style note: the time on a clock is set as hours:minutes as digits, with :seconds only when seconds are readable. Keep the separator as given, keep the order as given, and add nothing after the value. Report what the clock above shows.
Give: 6:21
